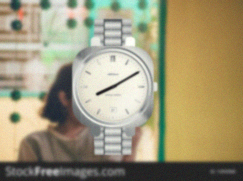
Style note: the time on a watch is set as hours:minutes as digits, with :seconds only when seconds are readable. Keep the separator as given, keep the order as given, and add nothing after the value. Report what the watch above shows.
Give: 8:10
